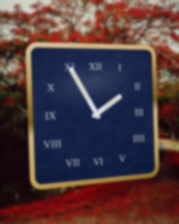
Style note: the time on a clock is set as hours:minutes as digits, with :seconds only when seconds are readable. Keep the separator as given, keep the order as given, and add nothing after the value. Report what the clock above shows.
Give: 1:55
